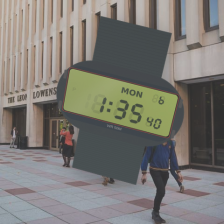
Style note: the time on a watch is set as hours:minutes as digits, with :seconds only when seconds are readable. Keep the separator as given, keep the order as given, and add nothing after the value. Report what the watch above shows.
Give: 1:35:40
